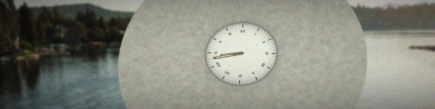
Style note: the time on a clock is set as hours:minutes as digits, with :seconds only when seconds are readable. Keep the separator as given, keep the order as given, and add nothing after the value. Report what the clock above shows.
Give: 8:43
